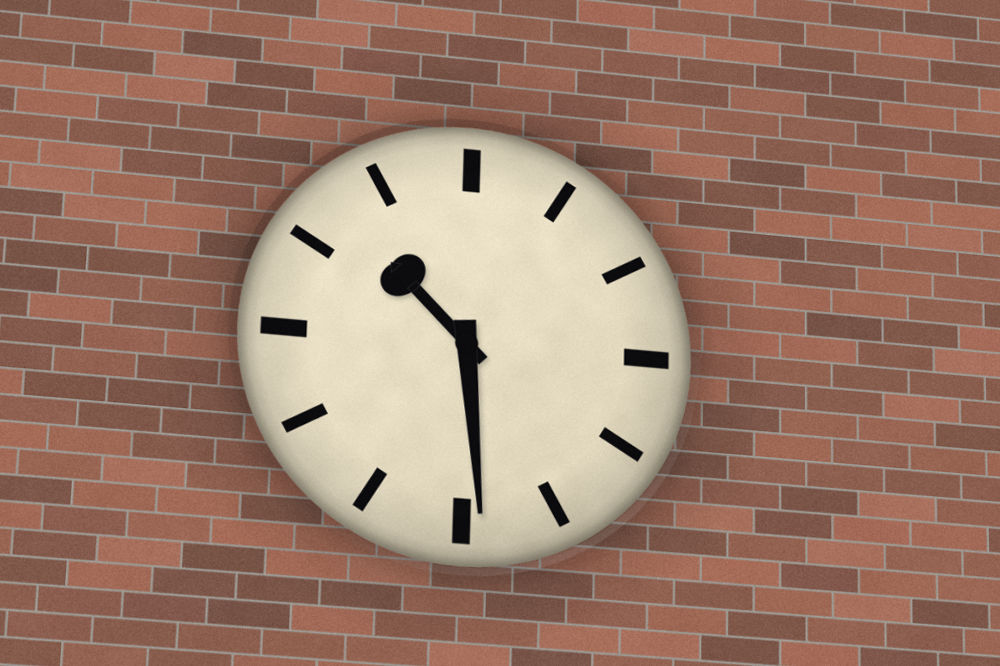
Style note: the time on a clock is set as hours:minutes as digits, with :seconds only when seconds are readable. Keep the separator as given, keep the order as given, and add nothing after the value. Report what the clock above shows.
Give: 10:29
